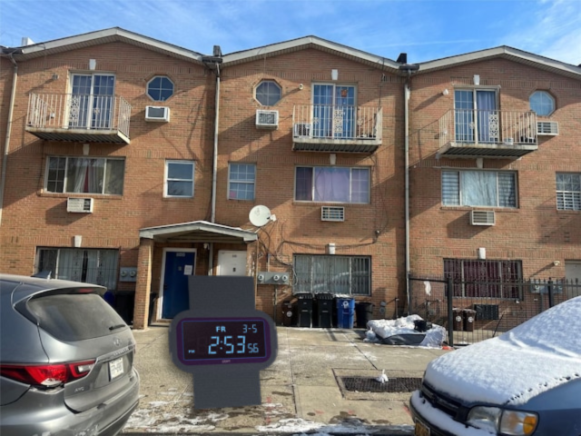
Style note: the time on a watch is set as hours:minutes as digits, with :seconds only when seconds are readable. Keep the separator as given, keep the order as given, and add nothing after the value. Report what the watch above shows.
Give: 2:53
